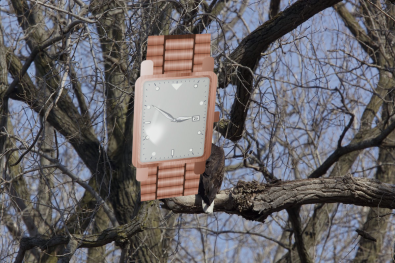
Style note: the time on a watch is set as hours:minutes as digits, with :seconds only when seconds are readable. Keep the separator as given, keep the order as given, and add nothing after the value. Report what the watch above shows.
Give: 2:51
